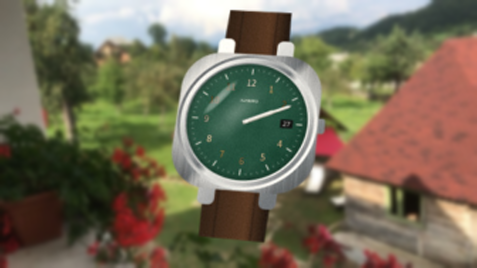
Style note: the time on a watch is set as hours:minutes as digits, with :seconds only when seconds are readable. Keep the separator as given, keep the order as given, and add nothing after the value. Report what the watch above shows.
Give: 2:11
